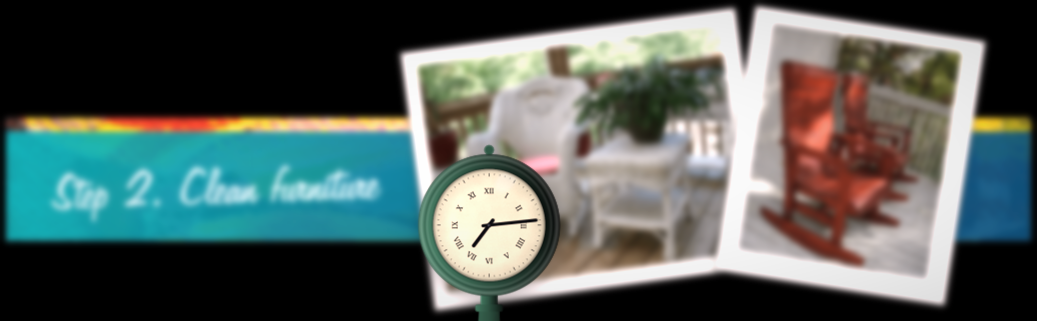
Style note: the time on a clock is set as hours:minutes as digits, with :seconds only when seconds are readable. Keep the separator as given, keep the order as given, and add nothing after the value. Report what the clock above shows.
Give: 7:14
